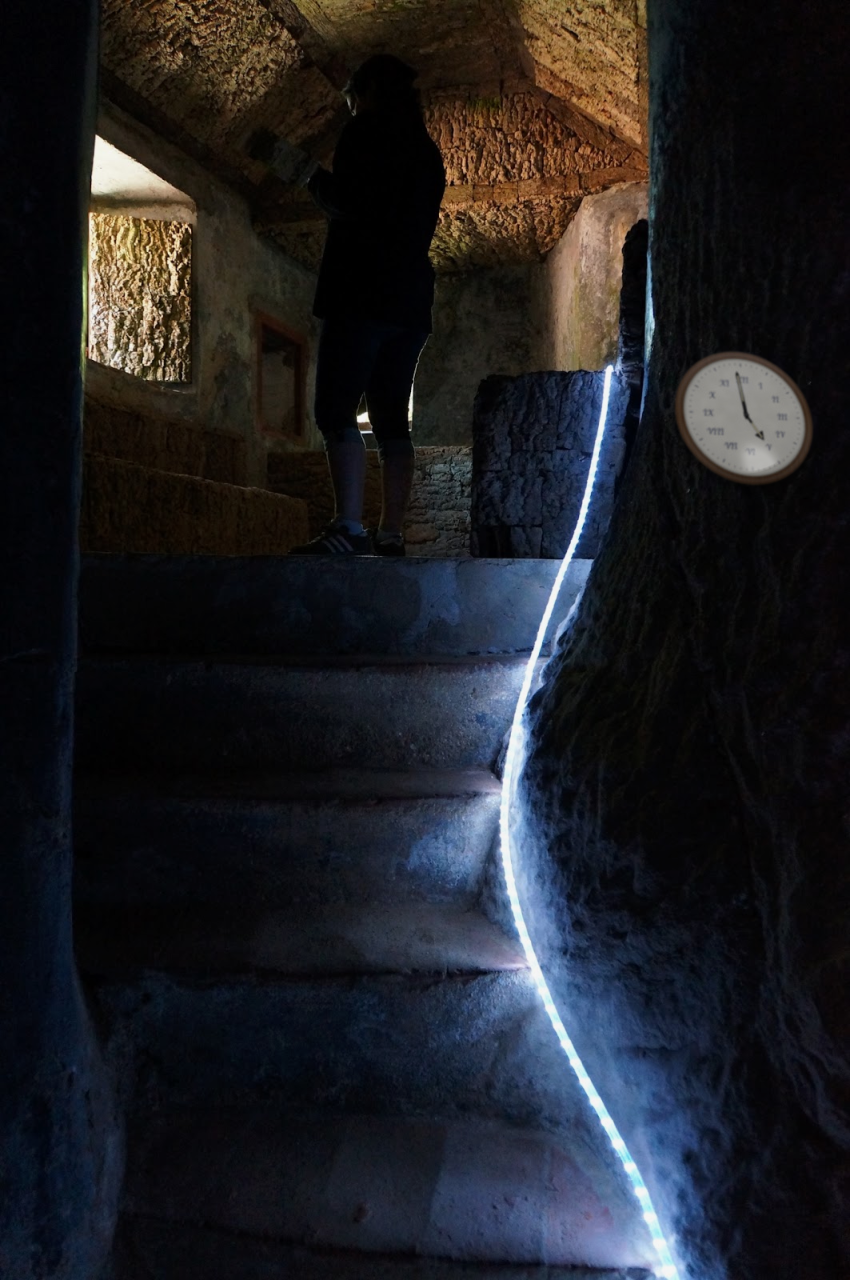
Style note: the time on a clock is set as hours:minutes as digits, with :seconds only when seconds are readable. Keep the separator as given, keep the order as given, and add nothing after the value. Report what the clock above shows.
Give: 4:59
